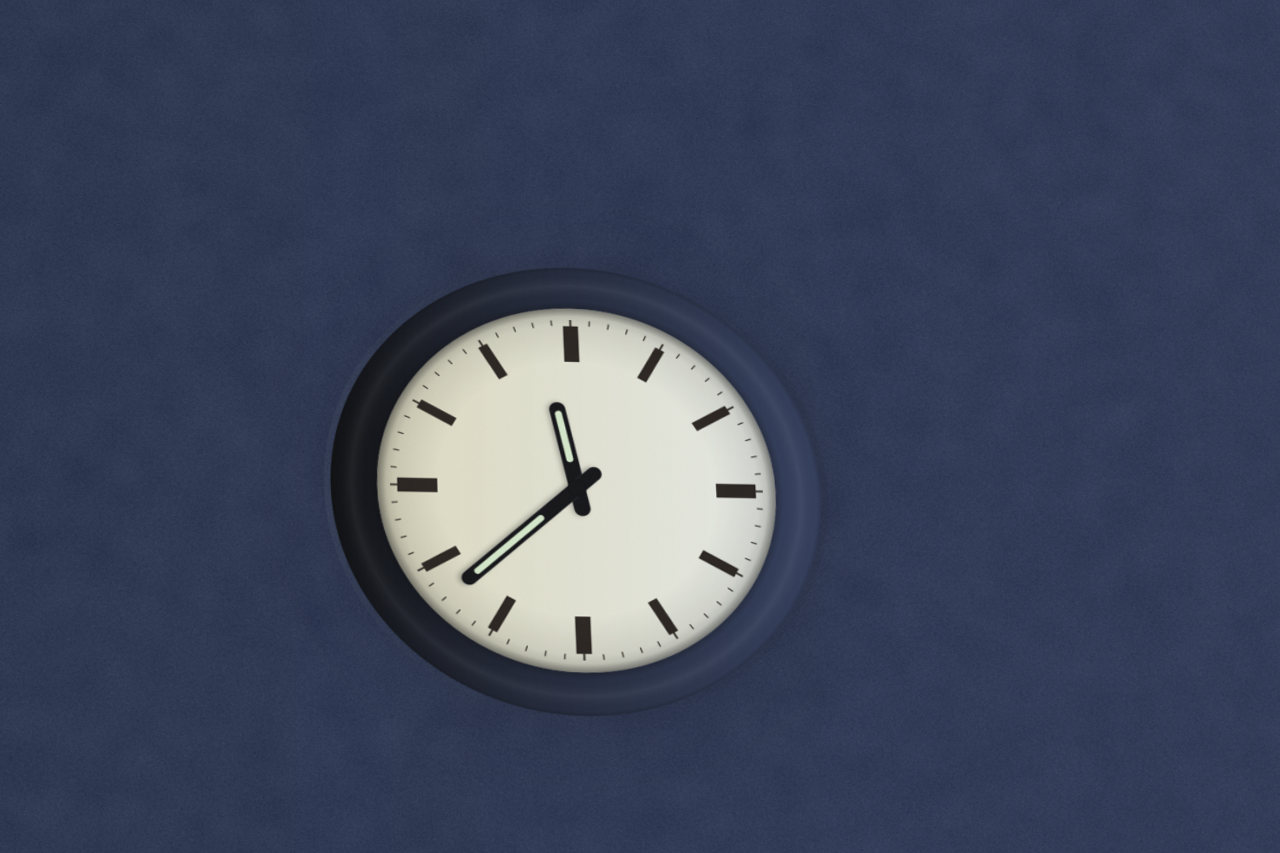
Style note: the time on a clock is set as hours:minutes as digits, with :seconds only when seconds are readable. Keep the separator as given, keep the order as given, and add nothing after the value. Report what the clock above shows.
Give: 11:38
